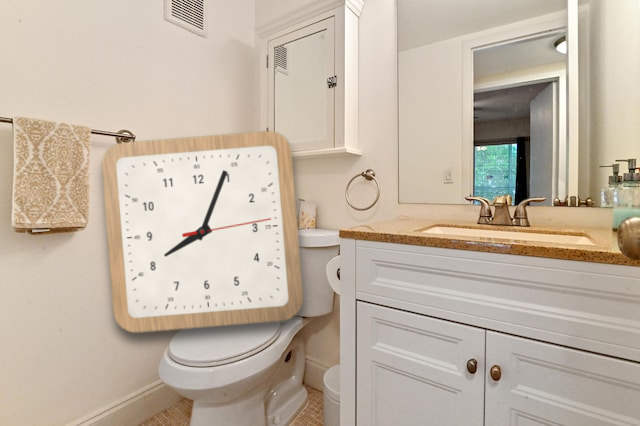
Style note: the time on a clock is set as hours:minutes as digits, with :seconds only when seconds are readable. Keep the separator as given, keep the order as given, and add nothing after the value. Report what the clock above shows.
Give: 8:04:14
